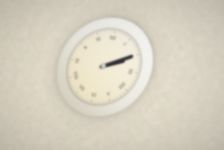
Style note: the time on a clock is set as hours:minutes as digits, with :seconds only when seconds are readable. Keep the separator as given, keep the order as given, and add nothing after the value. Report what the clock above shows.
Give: 2:10
